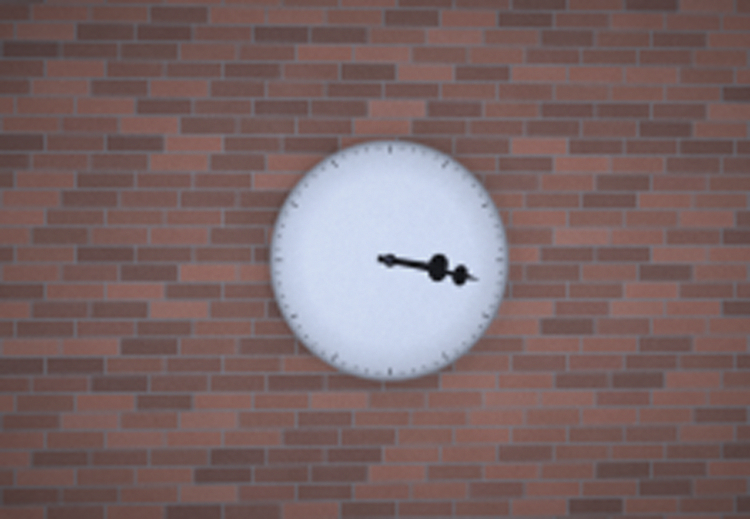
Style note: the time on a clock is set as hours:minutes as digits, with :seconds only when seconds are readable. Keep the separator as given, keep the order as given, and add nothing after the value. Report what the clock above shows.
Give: 3:17
